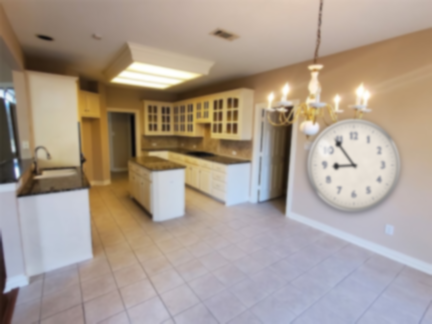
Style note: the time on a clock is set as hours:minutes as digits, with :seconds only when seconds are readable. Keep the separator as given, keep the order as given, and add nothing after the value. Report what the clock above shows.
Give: 8:54
